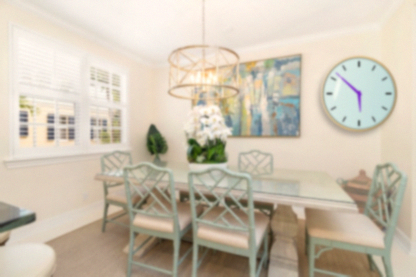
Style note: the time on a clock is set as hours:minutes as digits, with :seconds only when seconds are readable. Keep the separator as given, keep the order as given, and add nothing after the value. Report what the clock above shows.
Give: 5:52
